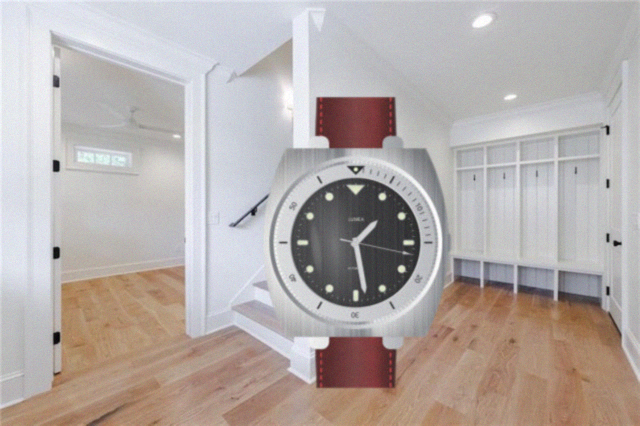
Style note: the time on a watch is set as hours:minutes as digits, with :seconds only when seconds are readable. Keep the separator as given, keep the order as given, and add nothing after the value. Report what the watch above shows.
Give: 1:28:17
